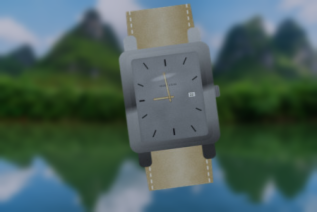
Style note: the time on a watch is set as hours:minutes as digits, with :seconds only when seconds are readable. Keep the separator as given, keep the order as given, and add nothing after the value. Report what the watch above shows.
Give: 8:59
